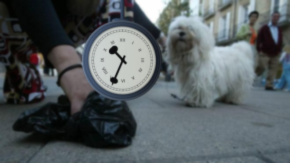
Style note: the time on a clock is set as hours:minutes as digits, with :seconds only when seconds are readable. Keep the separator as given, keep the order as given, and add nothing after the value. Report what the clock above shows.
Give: 10:34
